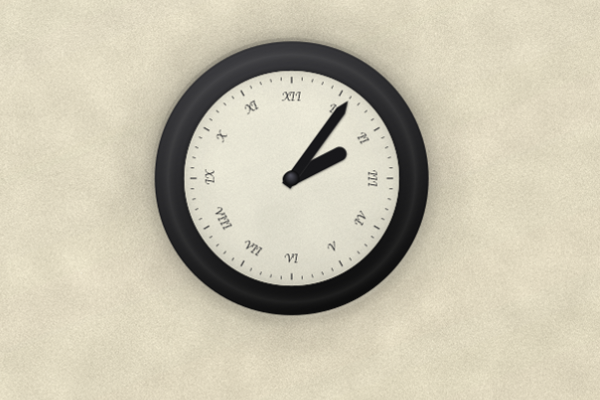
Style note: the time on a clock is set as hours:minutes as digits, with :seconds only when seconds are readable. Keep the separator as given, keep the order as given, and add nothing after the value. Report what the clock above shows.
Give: 2:06
